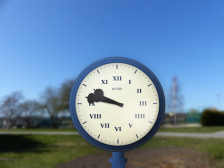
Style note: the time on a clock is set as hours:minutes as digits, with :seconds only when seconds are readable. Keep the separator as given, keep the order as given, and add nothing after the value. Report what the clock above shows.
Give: 9:47
